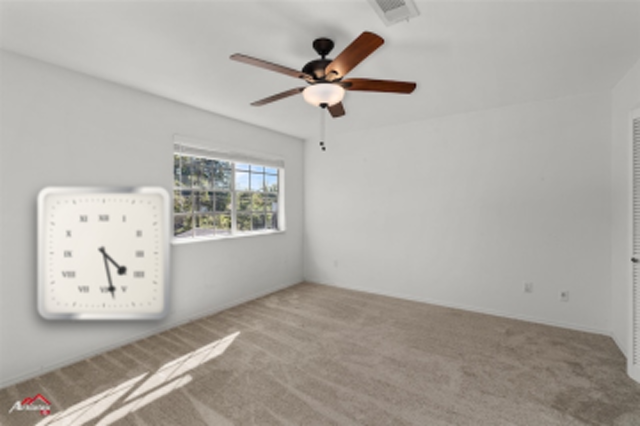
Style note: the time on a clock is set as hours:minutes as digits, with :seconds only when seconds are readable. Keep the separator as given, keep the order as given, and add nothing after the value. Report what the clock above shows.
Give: 4:28
